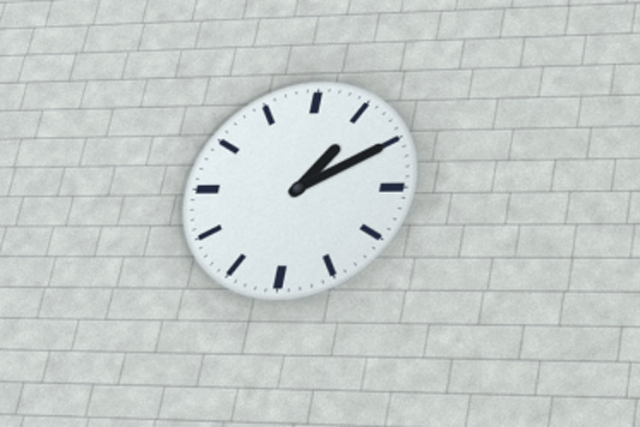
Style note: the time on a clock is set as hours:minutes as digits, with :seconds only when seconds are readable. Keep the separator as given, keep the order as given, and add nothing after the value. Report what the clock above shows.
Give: 1:10
